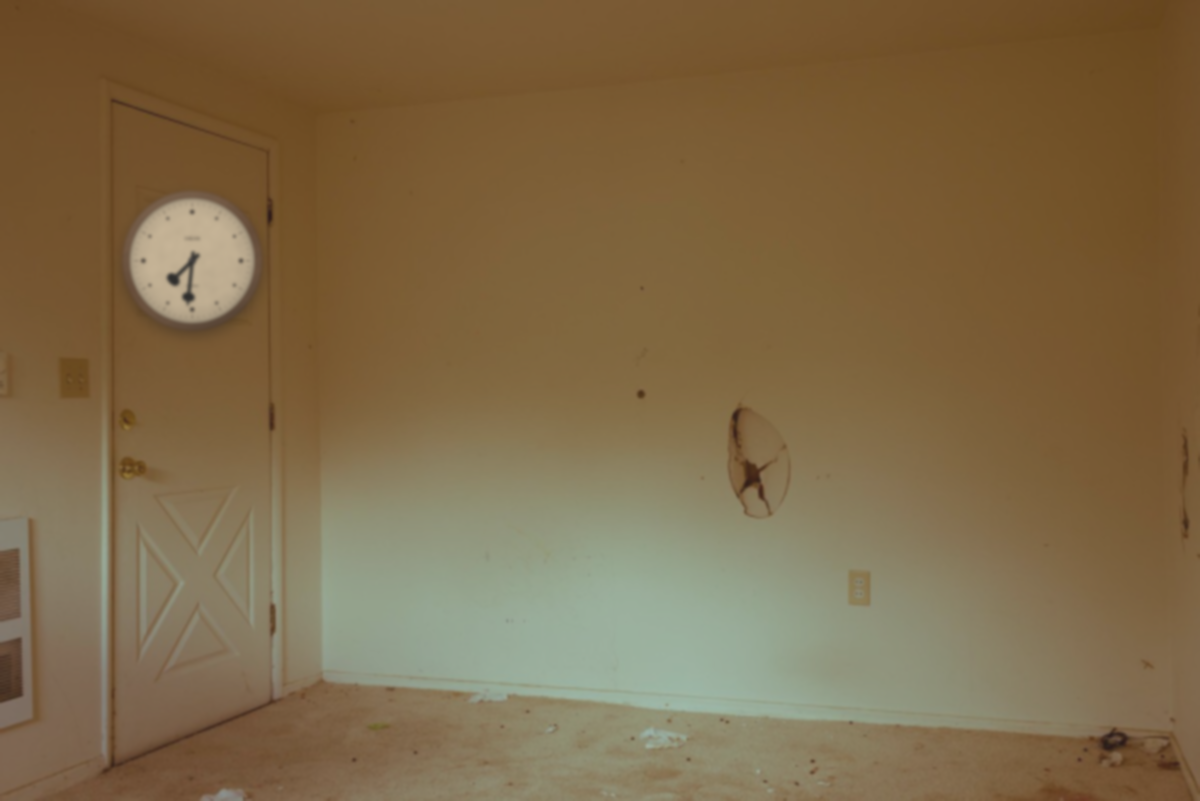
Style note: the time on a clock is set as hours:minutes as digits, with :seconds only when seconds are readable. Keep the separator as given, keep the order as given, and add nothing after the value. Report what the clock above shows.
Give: 7:31
